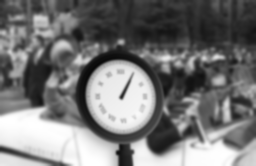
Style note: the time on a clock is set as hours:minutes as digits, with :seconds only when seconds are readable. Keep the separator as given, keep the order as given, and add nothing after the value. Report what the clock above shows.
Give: 1:05
